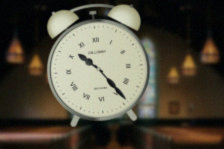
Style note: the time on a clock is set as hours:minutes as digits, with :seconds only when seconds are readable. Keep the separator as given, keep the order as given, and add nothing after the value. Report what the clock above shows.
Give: 10:24
